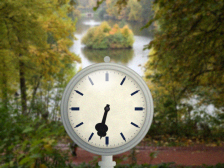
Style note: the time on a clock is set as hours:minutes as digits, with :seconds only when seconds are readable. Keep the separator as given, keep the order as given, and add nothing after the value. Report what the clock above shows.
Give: 6:32
